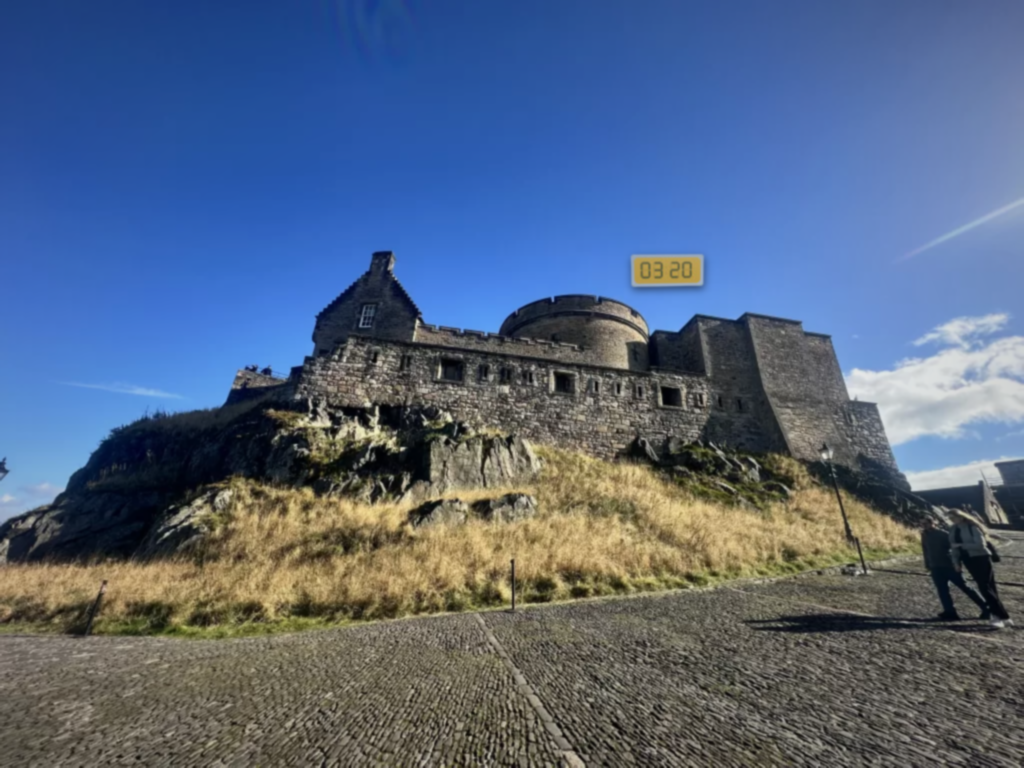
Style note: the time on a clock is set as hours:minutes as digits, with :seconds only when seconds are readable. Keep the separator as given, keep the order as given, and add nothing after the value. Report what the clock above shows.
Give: 3:20
